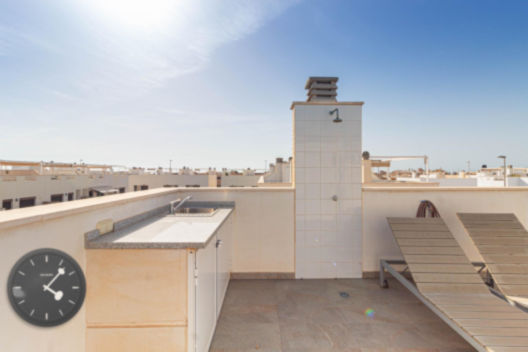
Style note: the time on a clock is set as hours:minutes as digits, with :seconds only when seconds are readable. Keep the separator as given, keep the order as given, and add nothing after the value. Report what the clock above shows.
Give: 4:07
